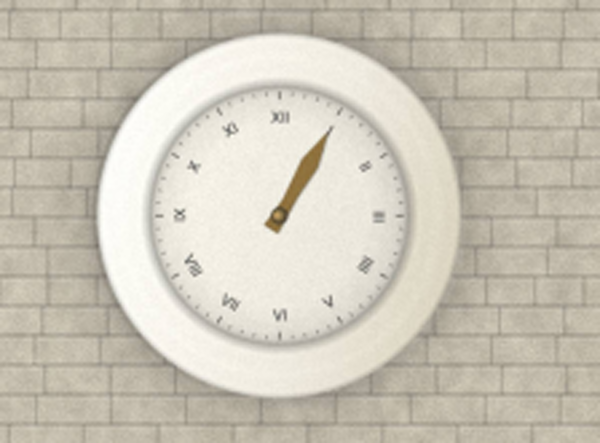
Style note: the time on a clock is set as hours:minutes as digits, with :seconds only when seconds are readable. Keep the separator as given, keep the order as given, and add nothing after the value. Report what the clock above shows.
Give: 1:05
